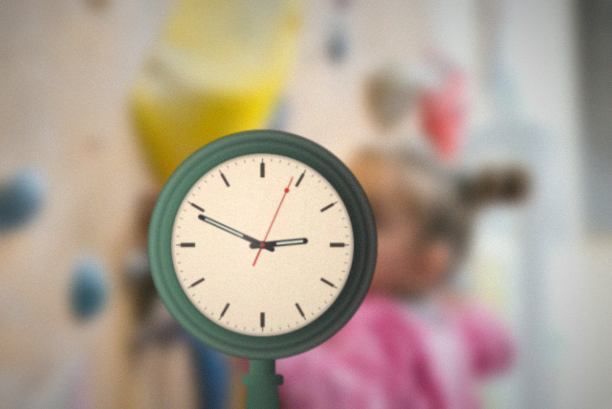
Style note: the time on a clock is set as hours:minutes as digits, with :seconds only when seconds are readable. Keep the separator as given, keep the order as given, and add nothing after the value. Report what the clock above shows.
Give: 2:49:04
